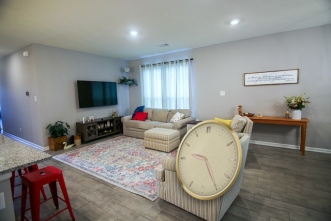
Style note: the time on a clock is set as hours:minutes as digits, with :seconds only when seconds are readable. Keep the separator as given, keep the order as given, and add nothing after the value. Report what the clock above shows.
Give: 9:25
